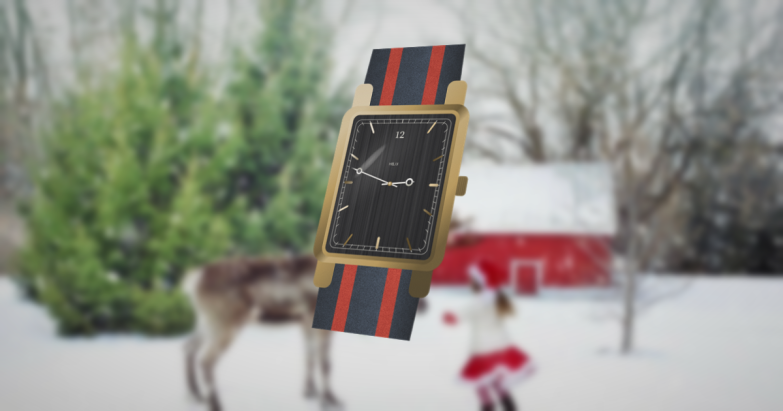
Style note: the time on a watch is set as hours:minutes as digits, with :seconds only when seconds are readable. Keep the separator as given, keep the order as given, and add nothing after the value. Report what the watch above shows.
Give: 2:48
